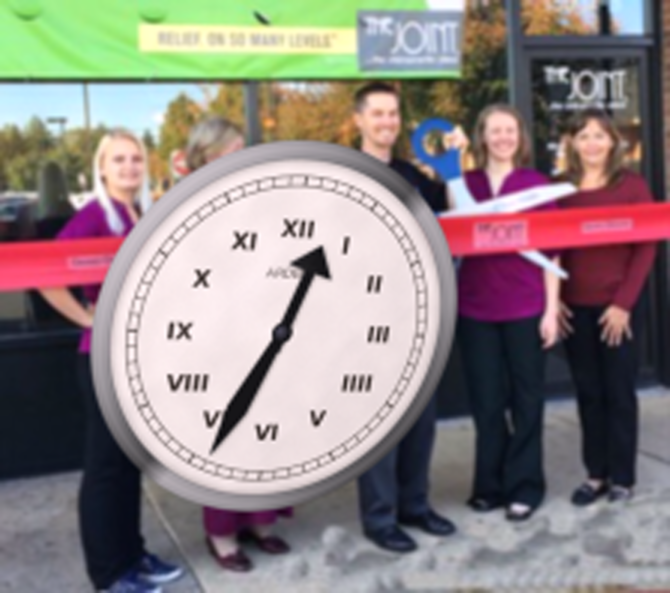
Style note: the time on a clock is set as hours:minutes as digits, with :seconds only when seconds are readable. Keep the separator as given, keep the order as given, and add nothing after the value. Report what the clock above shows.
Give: 12:34
